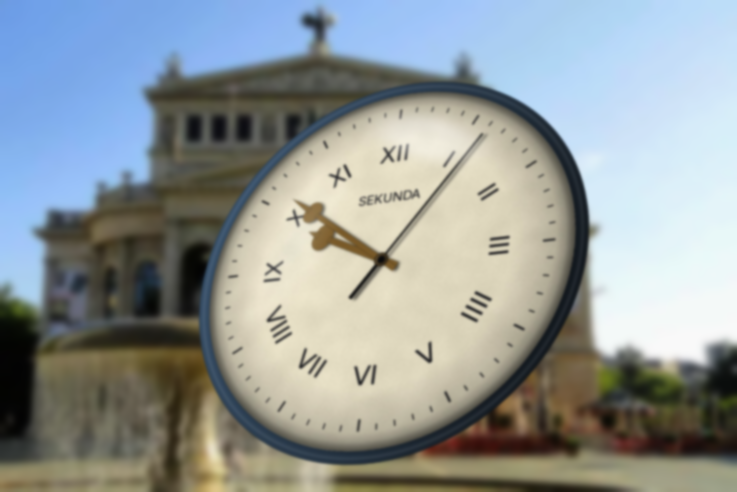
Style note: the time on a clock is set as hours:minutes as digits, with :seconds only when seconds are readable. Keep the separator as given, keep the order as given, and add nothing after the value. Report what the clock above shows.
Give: 9:51:06
